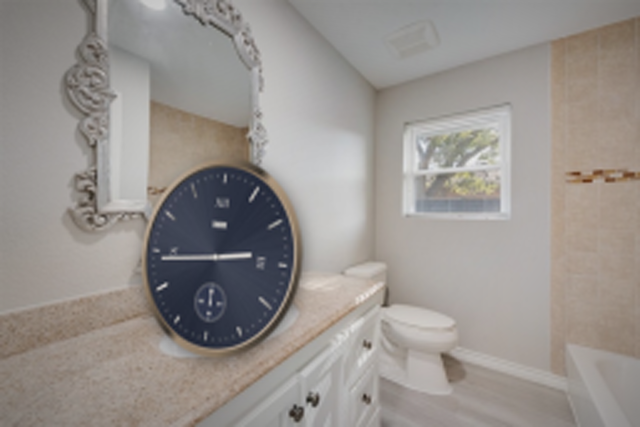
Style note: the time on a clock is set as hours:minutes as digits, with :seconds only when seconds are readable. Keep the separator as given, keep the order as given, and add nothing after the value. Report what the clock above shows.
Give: 2:44
